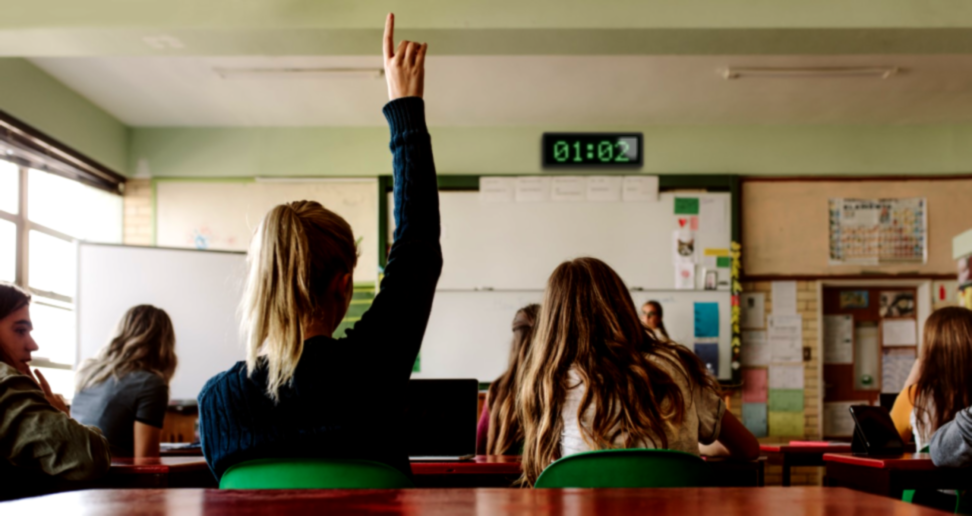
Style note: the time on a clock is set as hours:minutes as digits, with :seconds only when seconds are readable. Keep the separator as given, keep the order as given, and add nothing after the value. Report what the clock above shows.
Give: 1:02
